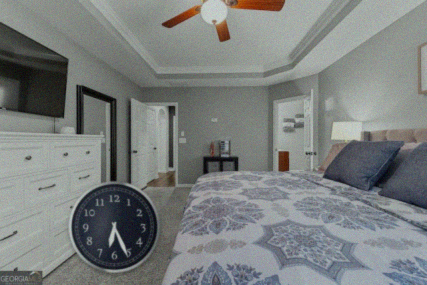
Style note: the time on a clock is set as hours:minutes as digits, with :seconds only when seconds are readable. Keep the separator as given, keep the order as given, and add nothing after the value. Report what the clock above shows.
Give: 6:26
